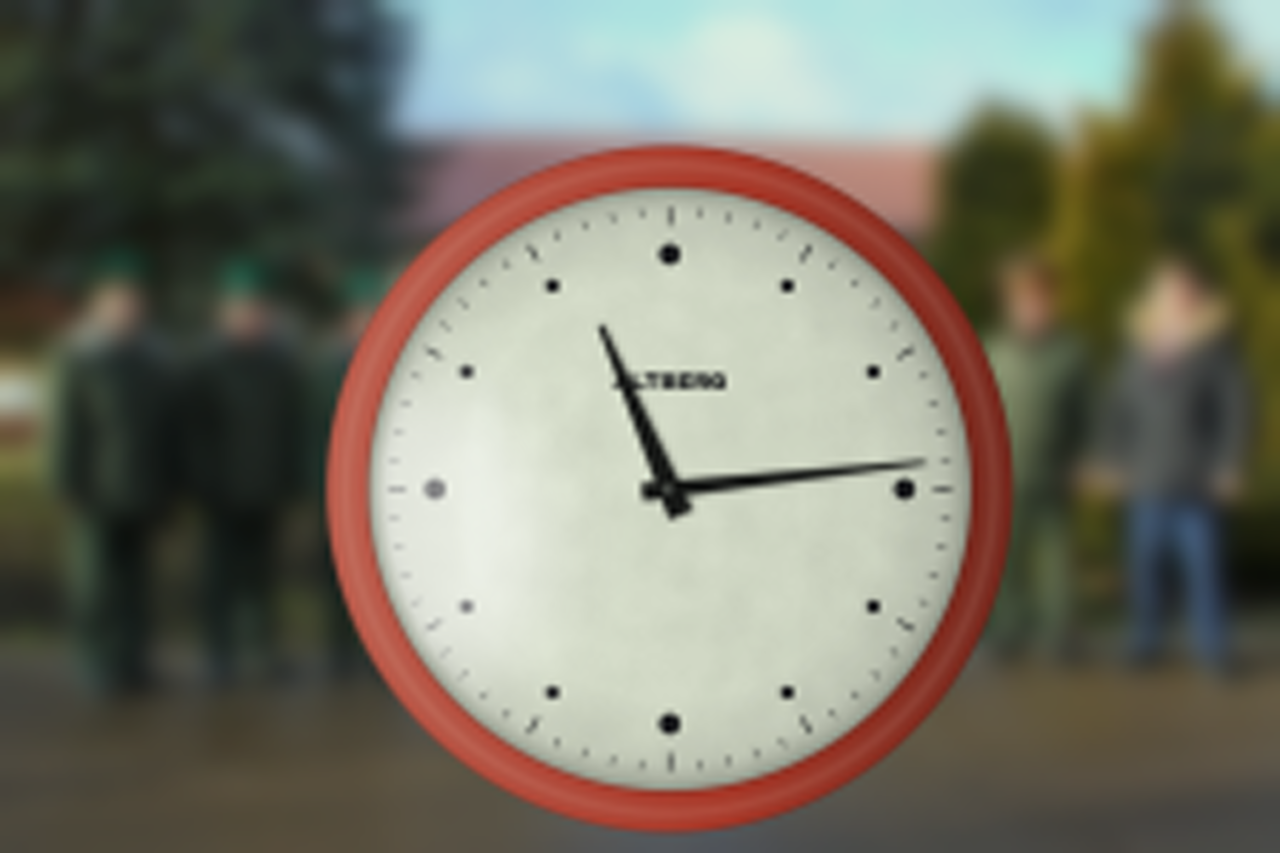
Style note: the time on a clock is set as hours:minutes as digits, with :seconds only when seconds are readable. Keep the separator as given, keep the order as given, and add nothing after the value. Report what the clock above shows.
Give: 11:14
